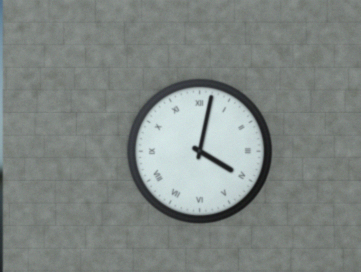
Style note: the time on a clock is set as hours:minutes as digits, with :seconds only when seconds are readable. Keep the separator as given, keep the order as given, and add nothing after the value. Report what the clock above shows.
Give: 4:02
